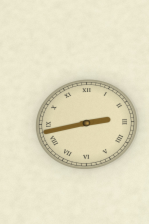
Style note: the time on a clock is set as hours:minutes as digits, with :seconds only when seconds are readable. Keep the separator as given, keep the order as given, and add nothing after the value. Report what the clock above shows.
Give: 2:43
